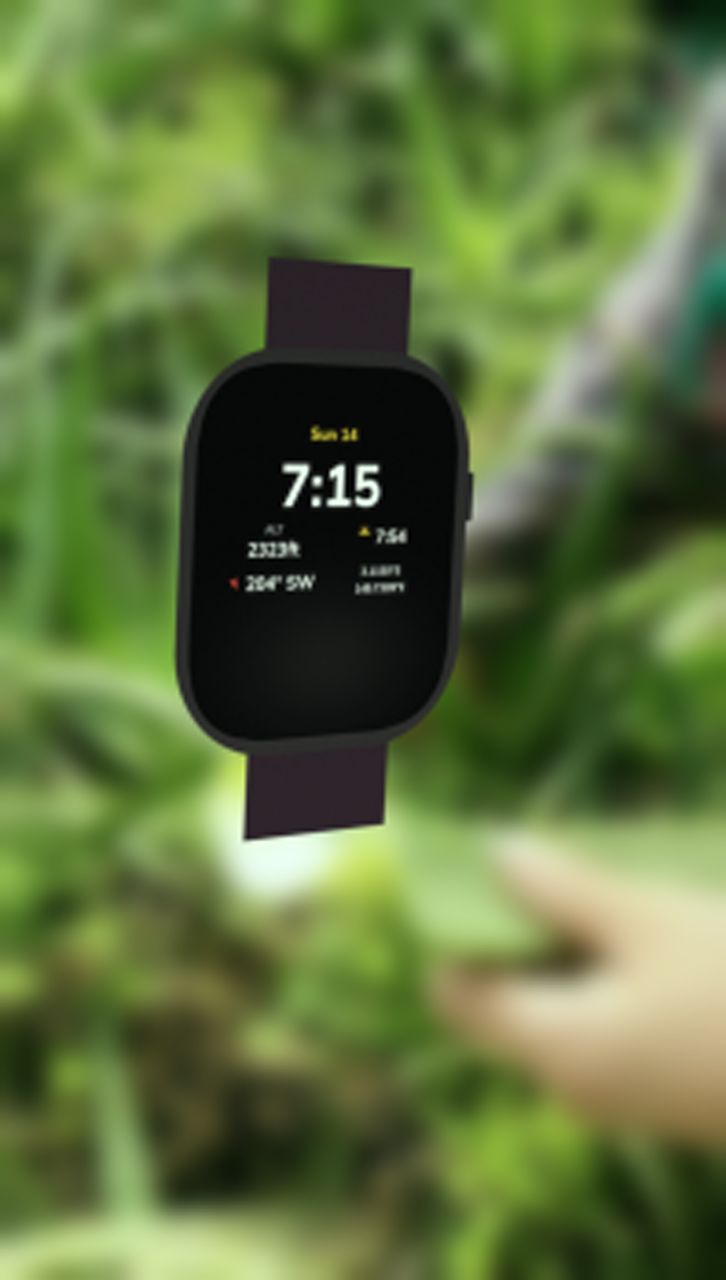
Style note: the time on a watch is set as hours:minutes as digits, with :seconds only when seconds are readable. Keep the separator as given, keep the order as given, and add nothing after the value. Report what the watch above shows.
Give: 7:15
